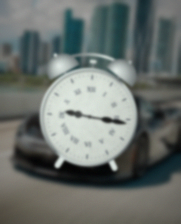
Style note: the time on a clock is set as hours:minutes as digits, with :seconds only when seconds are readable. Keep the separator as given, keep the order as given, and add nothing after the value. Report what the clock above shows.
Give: 9:16
